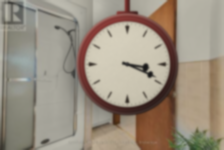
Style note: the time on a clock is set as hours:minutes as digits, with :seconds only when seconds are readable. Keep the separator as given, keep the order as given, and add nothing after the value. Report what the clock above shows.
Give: 3:19
